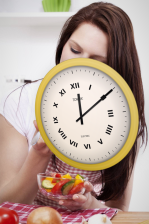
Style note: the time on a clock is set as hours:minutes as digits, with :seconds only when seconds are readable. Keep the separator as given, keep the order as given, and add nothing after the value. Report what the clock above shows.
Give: 12:10
